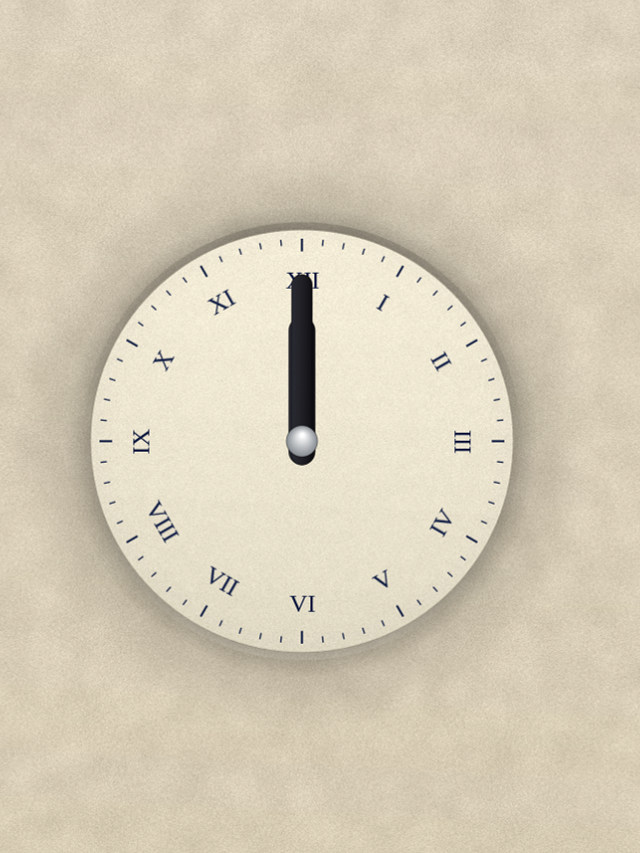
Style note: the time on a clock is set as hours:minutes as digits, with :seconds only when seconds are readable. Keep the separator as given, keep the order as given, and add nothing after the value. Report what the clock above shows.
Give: 12:00
